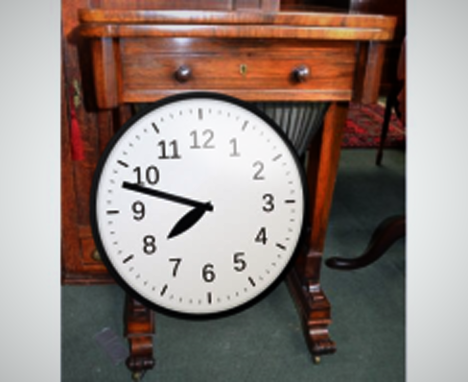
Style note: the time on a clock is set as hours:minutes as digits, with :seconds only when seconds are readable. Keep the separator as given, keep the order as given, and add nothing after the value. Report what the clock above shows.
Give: 7:48
